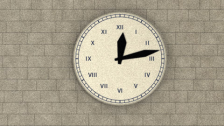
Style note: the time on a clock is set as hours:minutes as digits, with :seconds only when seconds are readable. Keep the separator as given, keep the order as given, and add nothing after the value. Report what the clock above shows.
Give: 12:13
